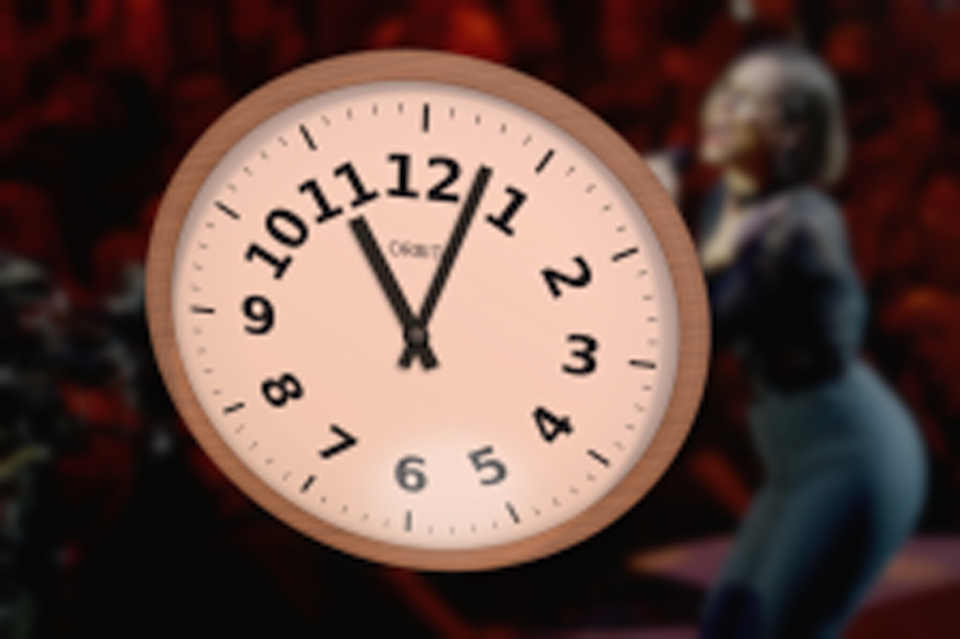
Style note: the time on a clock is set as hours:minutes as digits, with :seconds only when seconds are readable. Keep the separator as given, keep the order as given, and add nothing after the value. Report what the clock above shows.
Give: 11:03
